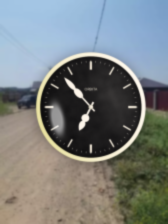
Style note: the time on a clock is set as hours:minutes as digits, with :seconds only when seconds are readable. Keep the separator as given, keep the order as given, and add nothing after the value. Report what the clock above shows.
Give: 6:53
